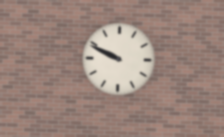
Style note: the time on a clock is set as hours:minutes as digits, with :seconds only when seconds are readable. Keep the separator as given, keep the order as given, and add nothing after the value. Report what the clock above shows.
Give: 9:49
